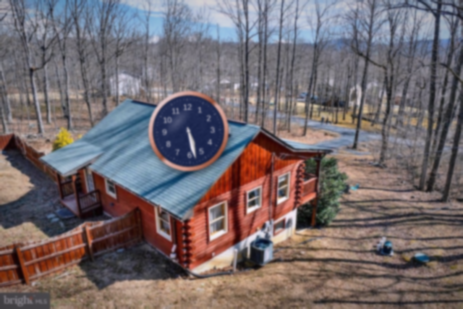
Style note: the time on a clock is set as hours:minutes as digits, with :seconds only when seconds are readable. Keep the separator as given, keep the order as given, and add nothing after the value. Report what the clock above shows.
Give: 5:28
